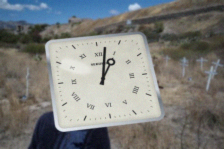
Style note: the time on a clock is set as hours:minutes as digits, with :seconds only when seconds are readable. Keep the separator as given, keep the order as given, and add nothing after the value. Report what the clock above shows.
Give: 1:02
